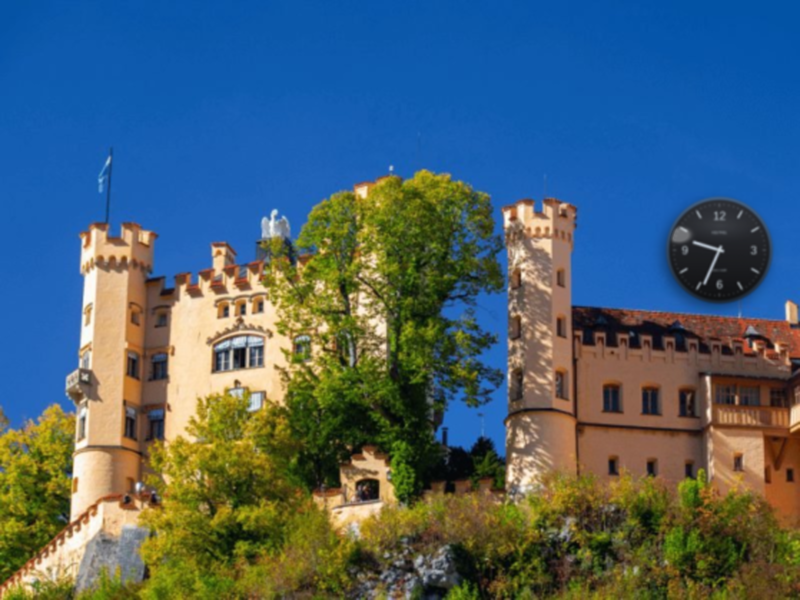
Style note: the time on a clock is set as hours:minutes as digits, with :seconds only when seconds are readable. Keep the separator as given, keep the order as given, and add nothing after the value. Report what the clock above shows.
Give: 9:34
